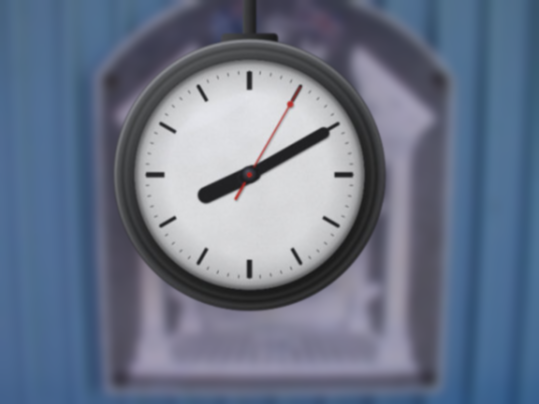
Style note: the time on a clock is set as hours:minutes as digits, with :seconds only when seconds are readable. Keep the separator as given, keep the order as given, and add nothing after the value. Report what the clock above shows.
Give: 8:10:05
